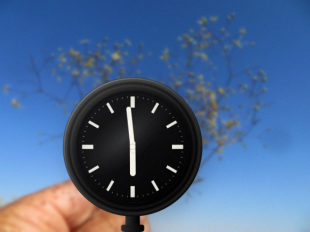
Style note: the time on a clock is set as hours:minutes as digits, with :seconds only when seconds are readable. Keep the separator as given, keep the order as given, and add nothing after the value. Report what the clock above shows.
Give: 5:59
